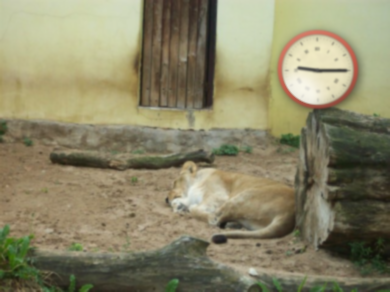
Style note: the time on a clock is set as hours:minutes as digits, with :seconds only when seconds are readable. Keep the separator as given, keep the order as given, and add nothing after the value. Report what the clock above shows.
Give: 9:15
